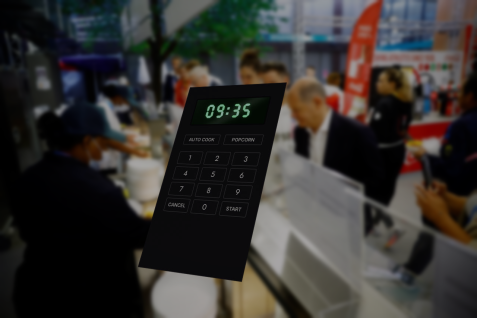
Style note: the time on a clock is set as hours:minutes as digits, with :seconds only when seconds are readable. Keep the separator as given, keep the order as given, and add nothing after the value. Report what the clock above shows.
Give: 9:35
